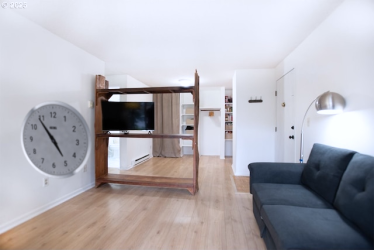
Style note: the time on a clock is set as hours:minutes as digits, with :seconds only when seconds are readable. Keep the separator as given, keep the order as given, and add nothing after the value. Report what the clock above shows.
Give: 4:54
